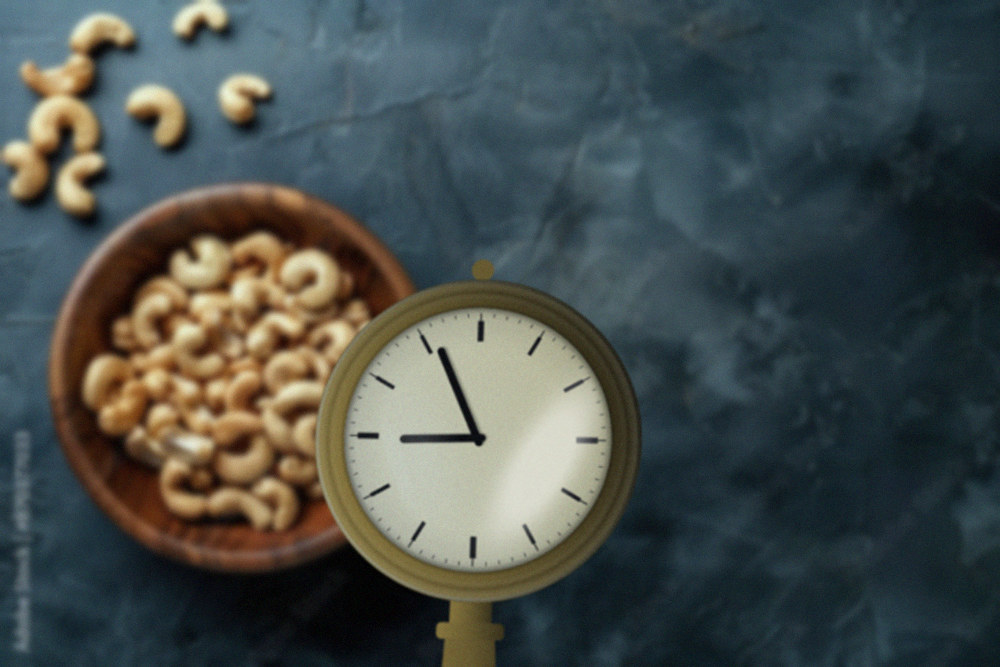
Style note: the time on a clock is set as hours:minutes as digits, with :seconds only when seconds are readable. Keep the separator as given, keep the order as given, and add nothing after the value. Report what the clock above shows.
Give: 8:56
